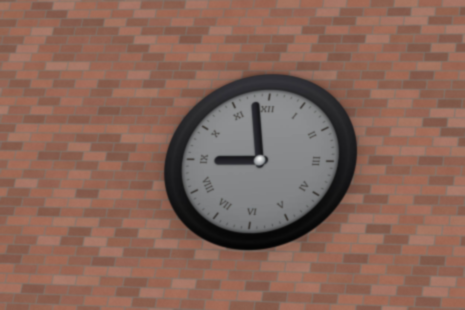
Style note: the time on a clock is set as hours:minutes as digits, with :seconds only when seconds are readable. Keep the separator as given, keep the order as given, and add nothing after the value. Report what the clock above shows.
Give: 8:58
